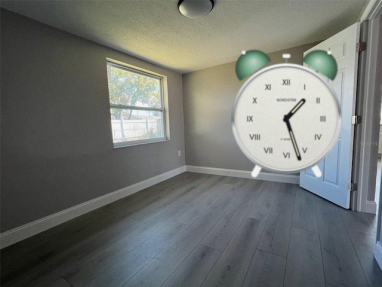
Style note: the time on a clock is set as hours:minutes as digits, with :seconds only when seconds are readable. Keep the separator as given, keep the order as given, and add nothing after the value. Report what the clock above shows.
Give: 1:27
